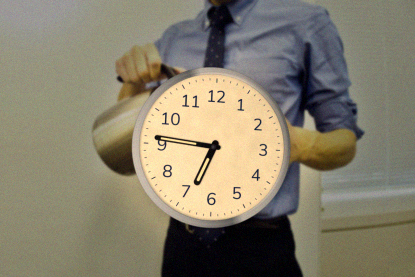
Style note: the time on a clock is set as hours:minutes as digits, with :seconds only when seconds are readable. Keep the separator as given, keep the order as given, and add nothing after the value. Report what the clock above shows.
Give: 6:46
